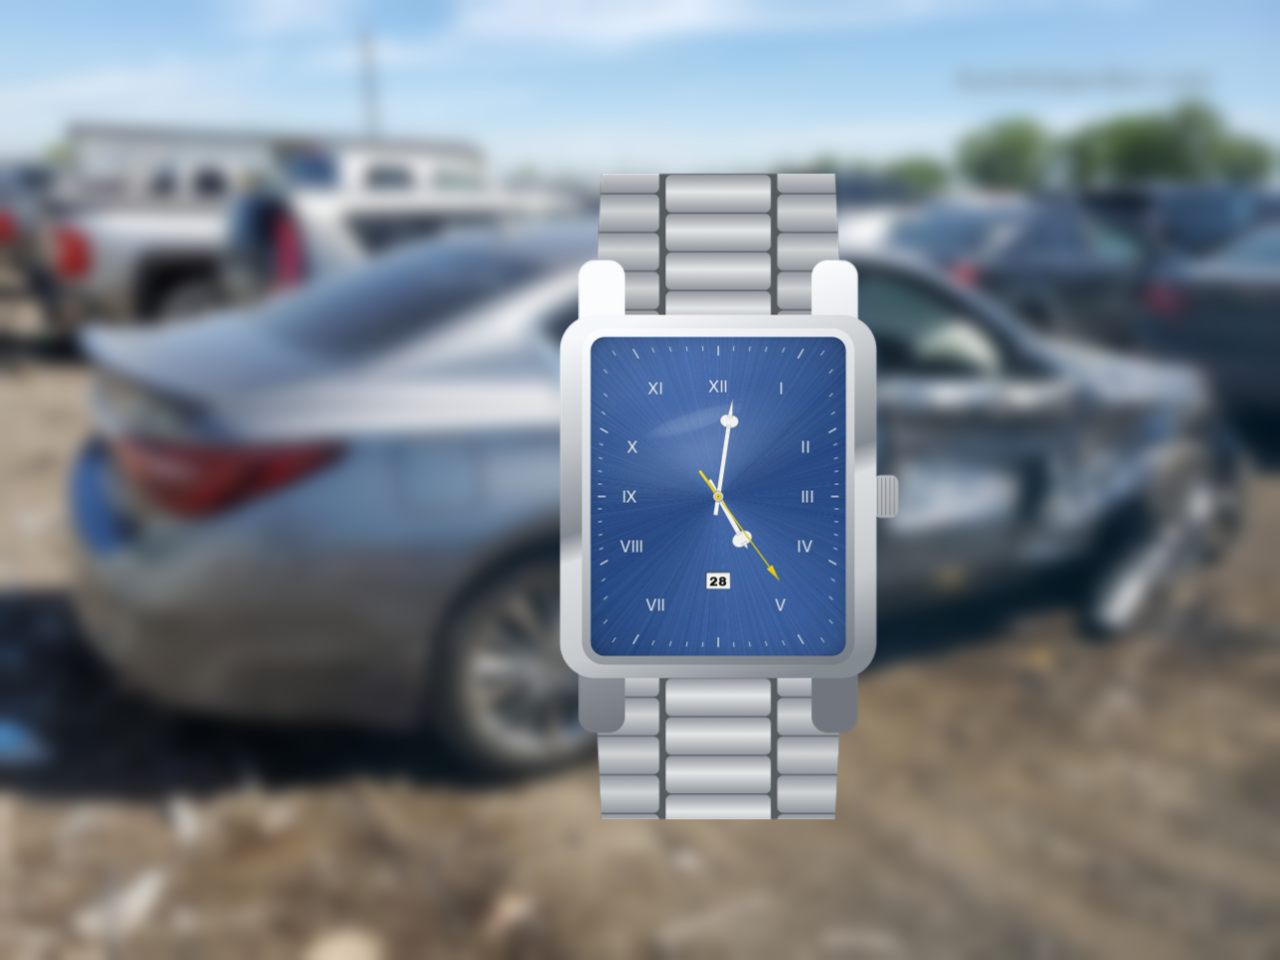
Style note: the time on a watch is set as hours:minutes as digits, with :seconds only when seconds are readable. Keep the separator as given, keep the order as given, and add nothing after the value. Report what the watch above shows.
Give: 5:01:24
